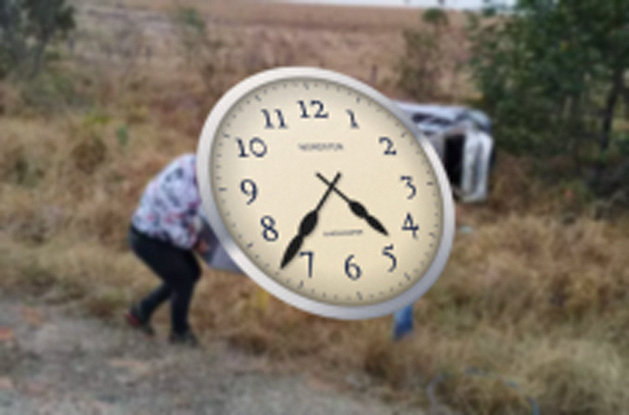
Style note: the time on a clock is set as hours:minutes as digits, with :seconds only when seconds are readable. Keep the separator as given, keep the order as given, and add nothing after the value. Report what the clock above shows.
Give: 4:37
